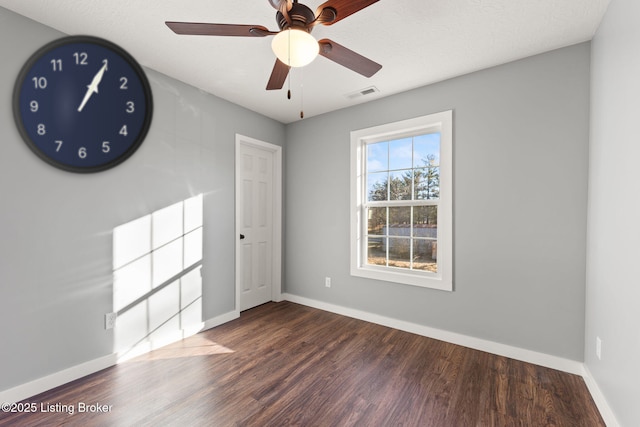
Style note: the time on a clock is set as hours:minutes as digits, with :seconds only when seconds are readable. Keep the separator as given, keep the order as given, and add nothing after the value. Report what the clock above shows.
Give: 1:05
